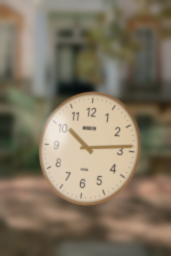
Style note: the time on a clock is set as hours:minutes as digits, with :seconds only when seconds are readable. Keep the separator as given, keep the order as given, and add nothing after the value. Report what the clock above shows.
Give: 10:14
